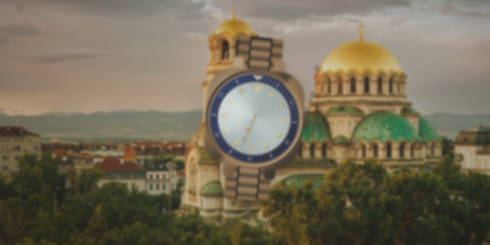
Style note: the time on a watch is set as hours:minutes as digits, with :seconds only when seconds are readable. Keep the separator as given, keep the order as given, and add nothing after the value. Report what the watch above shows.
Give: 6:33
